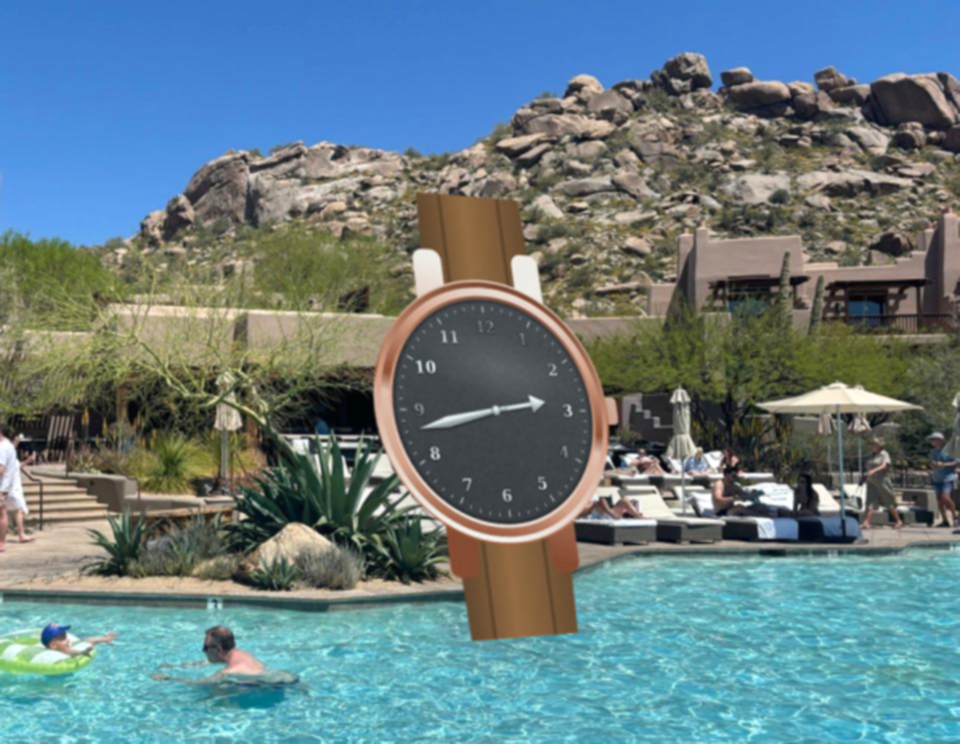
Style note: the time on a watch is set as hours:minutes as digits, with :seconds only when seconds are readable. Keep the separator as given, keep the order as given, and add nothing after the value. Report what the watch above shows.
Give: 2:43
